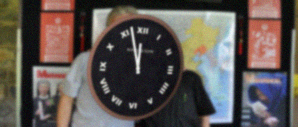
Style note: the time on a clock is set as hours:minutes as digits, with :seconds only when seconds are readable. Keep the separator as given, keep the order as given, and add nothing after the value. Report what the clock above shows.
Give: 11:57
